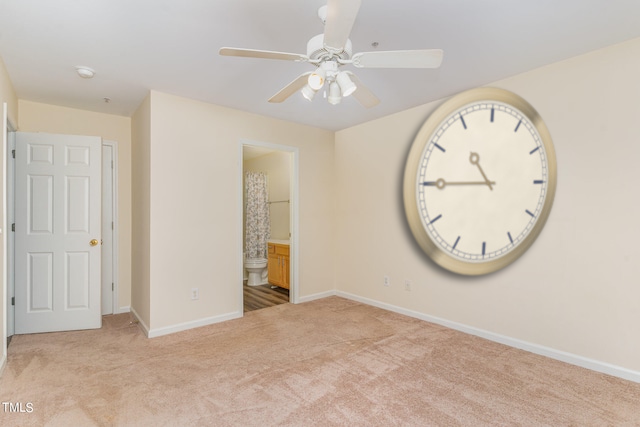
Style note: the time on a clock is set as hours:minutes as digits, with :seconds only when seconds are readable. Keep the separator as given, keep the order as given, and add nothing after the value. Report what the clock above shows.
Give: 10:45
